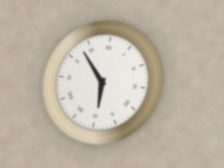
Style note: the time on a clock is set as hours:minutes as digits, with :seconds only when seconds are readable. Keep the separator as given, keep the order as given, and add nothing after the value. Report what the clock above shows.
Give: 5:53
